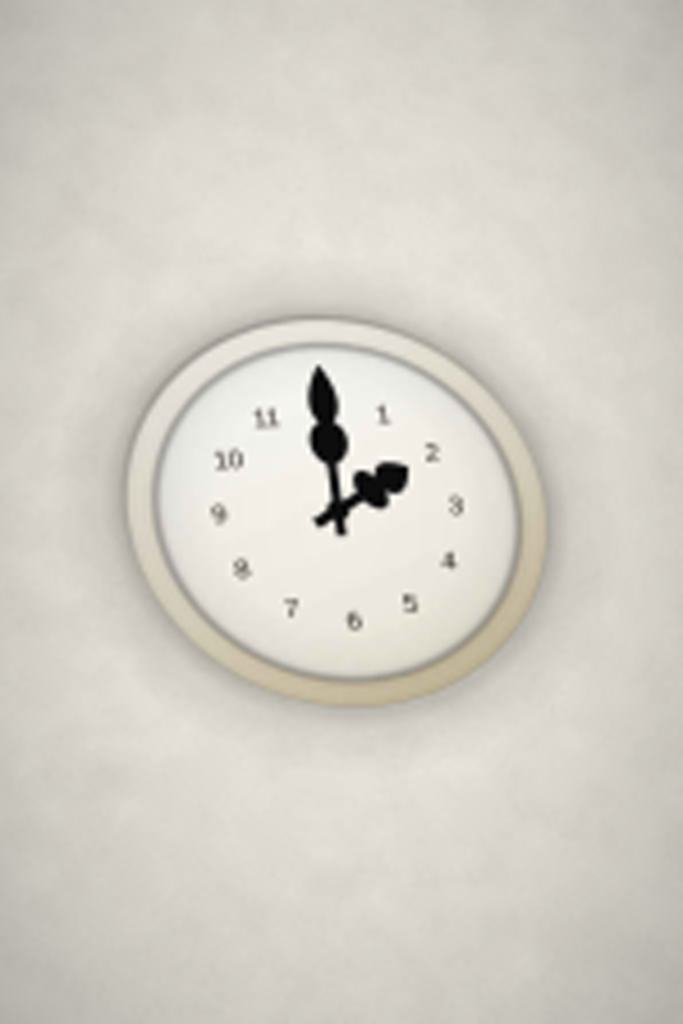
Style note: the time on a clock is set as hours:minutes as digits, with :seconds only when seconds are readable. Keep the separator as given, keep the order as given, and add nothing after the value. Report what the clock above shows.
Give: 2:00
